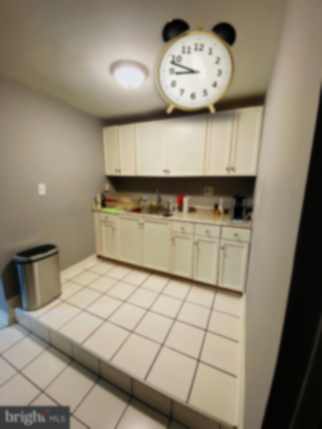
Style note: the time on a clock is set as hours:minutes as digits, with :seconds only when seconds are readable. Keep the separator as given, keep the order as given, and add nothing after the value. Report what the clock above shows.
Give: 8:48
